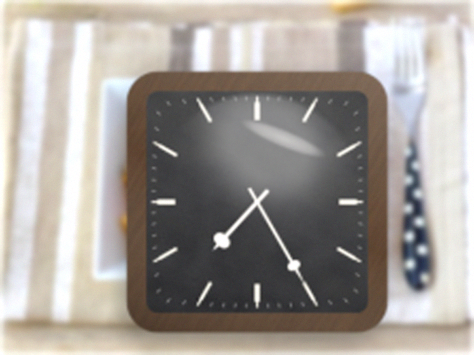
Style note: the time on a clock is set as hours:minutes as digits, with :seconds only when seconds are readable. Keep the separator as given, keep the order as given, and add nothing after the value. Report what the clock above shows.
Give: 7:25
